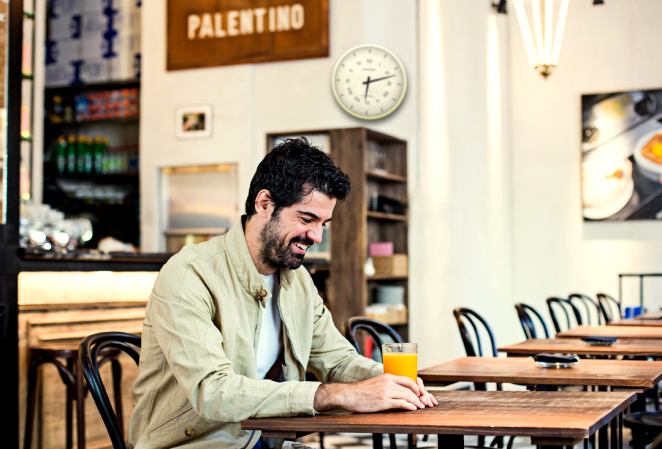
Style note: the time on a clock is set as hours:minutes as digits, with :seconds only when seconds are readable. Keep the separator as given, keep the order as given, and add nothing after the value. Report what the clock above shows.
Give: 6:12
